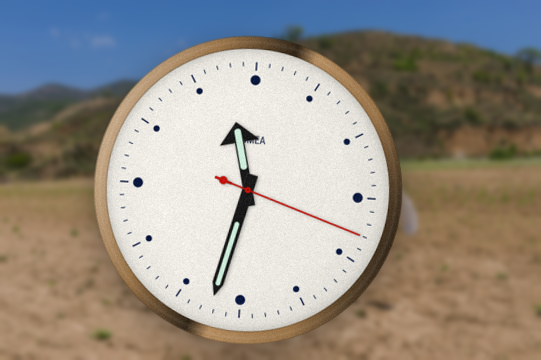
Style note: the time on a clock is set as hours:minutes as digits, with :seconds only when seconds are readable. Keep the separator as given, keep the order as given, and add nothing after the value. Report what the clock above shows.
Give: 11:32:18
